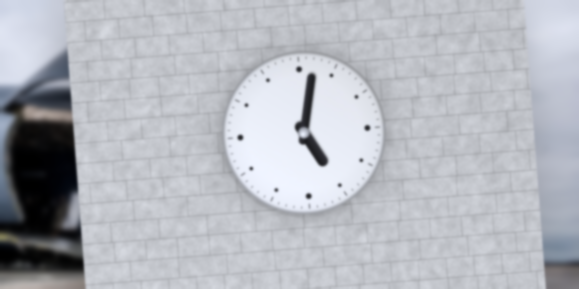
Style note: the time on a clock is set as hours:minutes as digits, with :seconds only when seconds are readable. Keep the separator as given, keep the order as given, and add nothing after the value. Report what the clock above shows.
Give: 5:02
